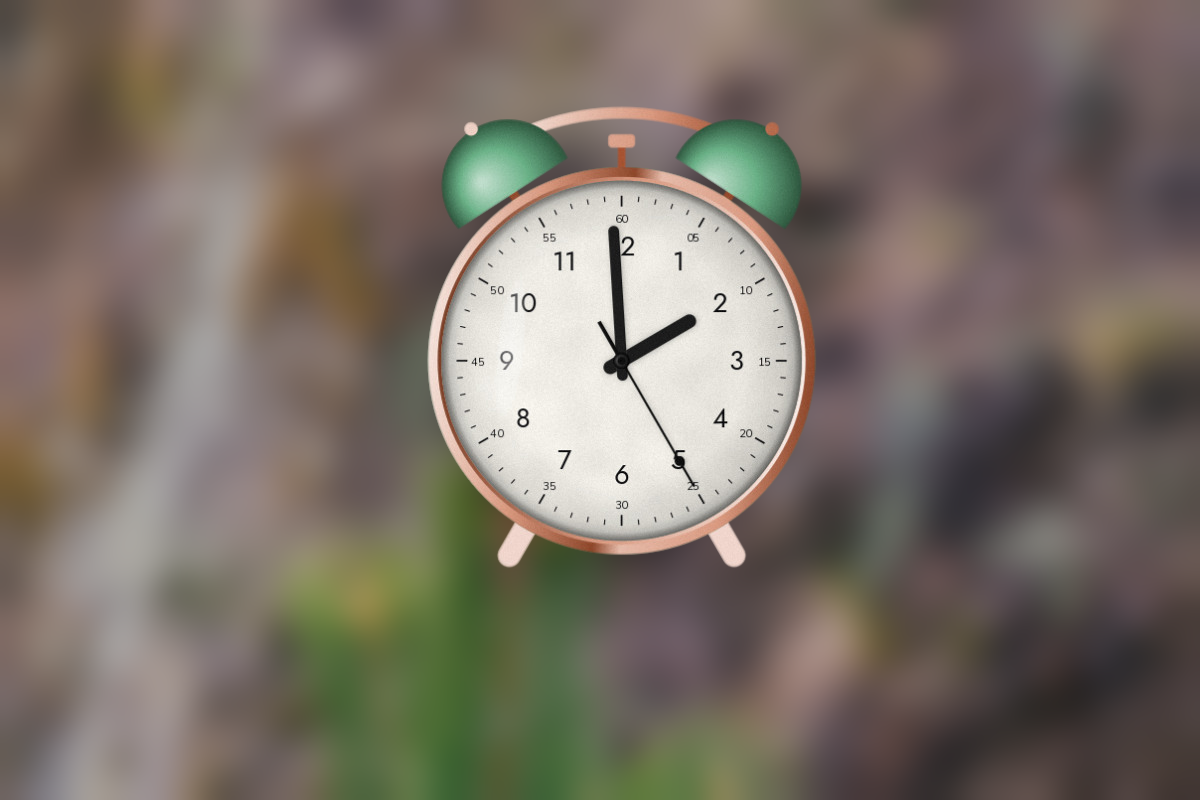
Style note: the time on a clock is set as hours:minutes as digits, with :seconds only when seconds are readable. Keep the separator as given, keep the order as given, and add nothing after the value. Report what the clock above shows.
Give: 1:59:25
